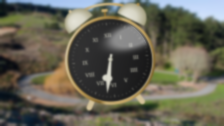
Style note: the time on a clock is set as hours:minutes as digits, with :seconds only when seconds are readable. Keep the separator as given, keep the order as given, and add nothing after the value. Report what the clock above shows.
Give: 6:32
